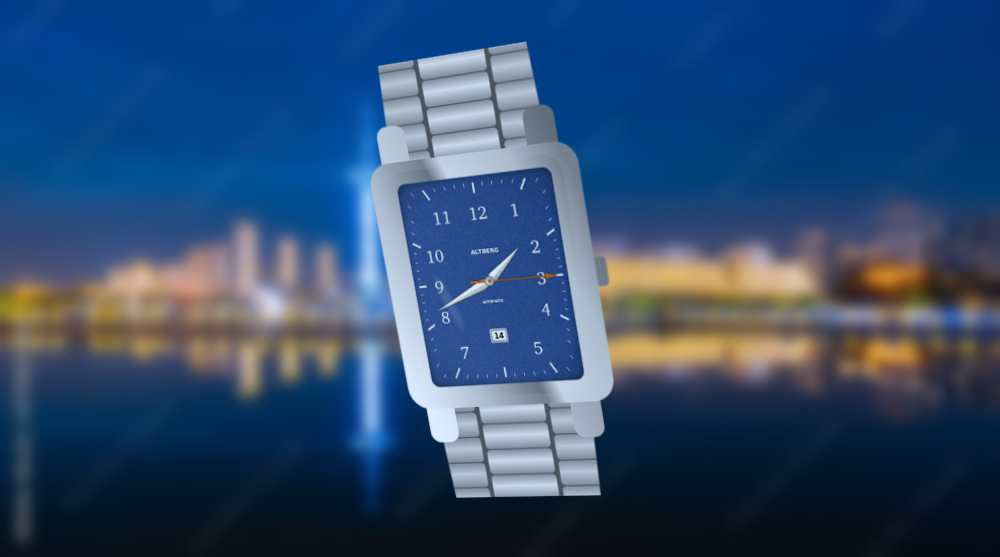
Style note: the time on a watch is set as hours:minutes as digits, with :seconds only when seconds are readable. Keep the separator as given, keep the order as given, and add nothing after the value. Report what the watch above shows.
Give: 1:41:15
